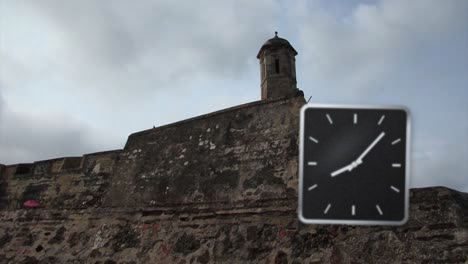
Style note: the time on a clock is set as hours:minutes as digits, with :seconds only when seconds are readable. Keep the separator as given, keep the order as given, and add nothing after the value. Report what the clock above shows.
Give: 8:07
